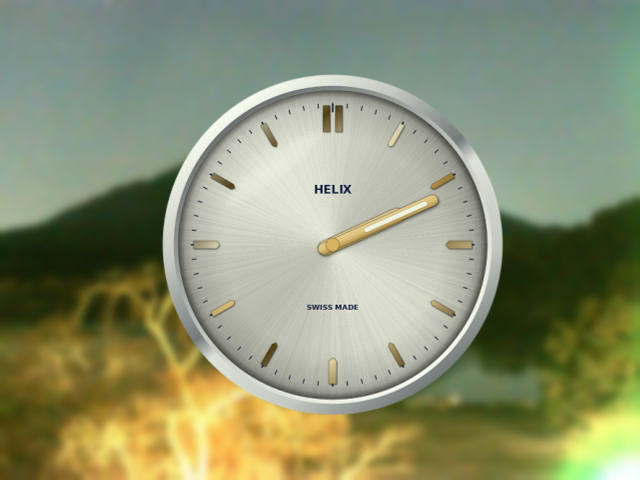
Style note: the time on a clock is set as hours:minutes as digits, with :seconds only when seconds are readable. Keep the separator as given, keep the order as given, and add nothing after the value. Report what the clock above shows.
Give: 2:11
